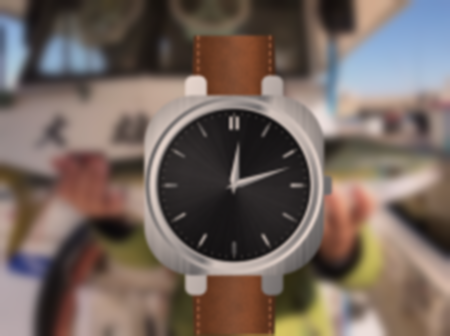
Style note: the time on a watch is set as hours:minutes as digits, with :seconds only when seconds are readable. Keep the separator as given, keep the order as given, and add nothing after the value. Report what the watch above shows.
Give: 12:12
